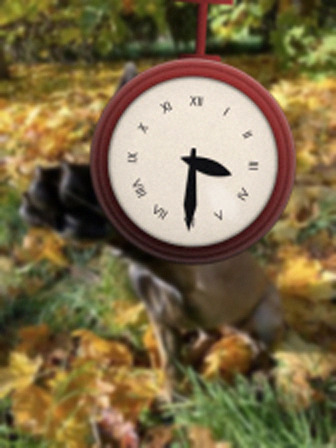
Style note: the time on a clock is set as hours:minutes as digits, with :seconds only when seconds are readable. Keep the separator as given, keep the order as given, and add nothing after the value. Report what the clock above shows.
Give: 3:30
